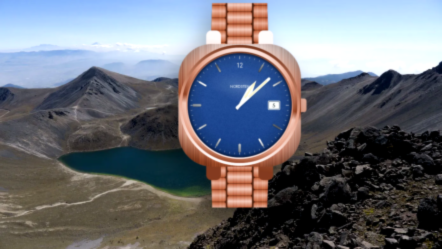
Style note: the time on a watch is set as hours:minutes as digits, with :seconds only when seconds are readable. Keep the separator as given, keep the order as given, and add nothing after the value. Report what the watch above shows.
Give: 1:08
